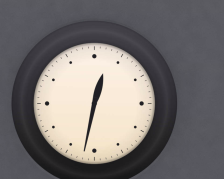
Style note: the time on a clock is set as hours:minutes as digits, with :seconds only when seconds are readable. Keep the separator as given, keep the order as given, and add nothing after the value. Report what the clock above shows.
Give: 12:32
